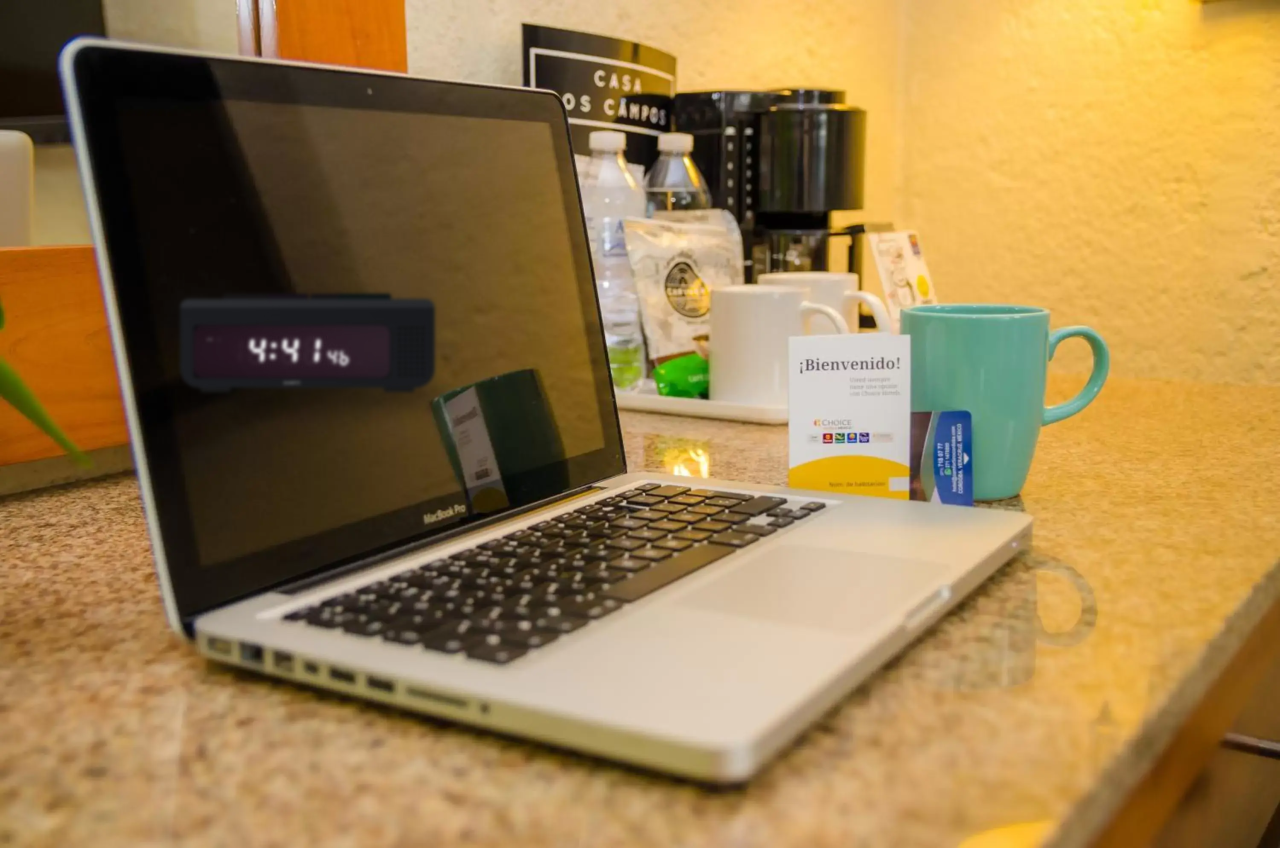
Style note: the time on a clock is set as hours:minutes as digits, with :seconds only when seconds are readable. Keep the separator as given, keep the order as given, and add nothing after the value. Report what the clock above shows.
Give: 4:41:46
